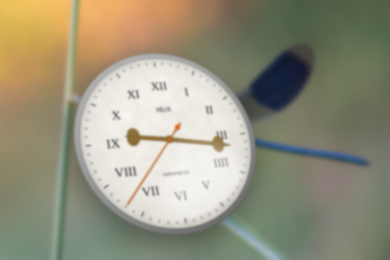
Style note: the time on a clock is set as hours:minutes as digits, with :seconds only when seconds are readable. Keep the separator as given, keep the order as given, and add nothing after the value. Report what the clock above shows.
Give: 9:16:37
